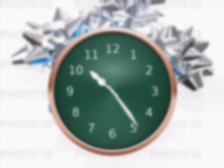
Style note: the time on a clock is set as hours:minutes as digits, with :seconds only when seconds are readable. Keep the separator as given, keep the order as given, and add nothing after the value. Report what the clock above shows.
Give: 10:24
